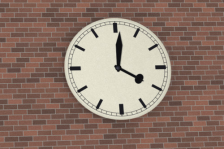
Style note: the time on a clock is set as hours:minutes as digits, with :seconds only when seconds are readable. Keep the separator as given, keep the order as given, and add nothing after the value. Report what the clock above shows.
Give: 4:01
